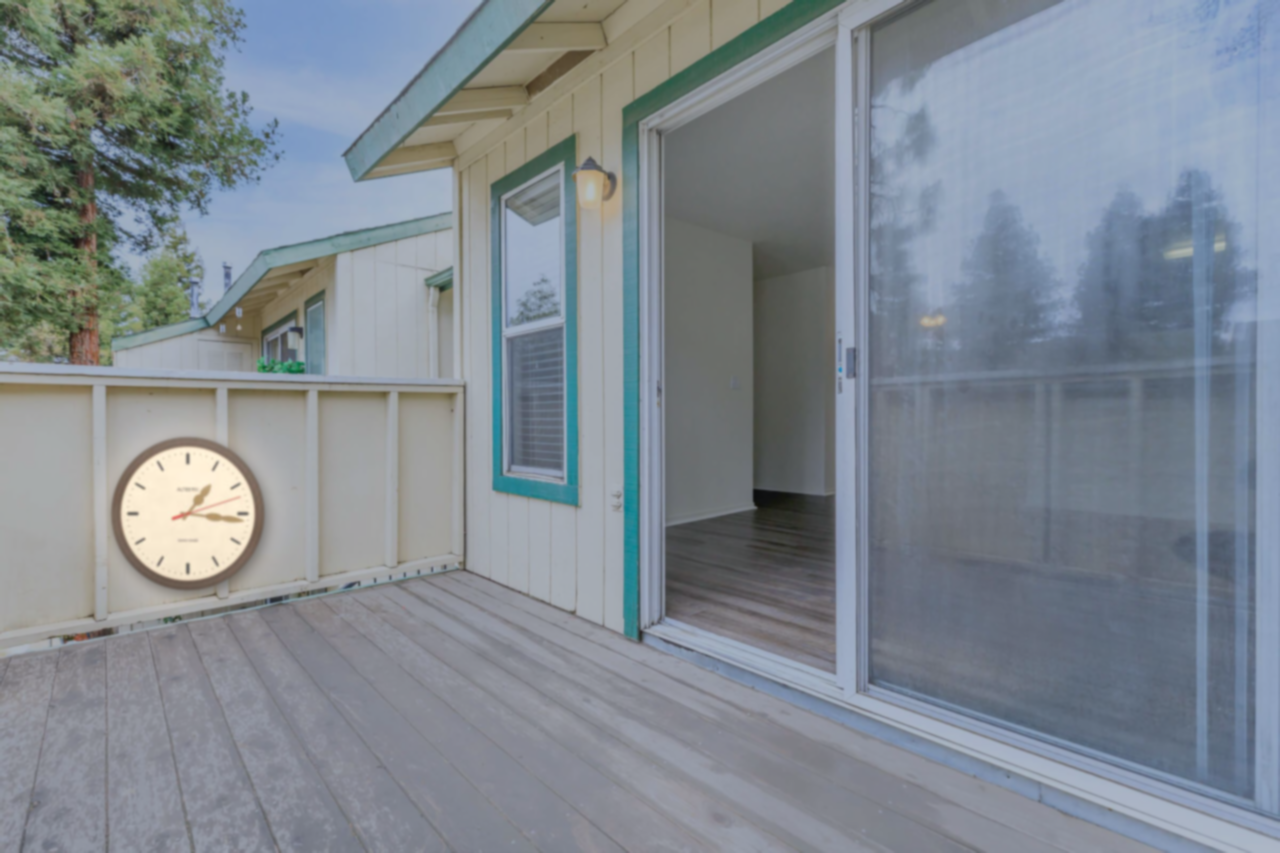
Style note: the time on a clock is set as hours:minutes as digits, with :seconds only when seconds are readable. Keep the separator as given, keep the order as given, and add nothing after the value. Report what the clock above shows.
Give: 1:16:12
